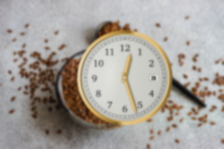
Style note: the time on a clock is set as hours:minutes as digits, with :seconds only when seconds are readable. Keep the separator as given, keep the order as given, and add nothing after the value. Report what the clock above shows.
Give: 12:27
